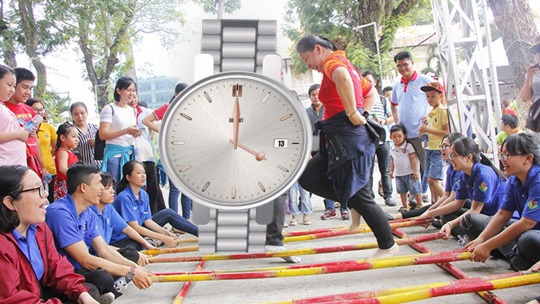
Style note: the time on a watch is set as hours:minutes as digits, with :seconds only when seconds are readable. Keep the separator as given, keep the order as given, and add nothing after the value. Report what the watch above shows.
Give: 4:00
